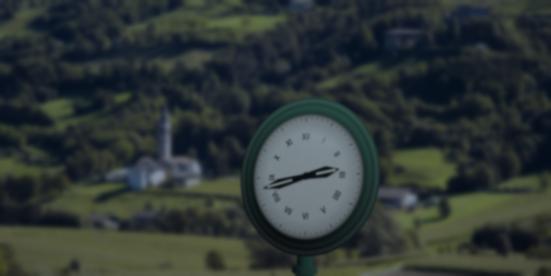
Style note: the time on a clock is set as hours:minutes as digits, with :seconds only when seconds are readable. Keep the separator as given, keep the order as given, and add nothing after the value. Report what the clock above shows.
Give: 2:43
